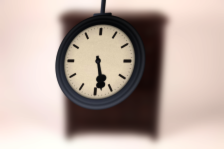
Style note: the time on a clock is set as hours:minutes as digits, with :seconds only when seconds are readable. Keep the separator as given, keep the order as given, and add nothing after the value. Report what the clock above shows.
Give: 5:28
